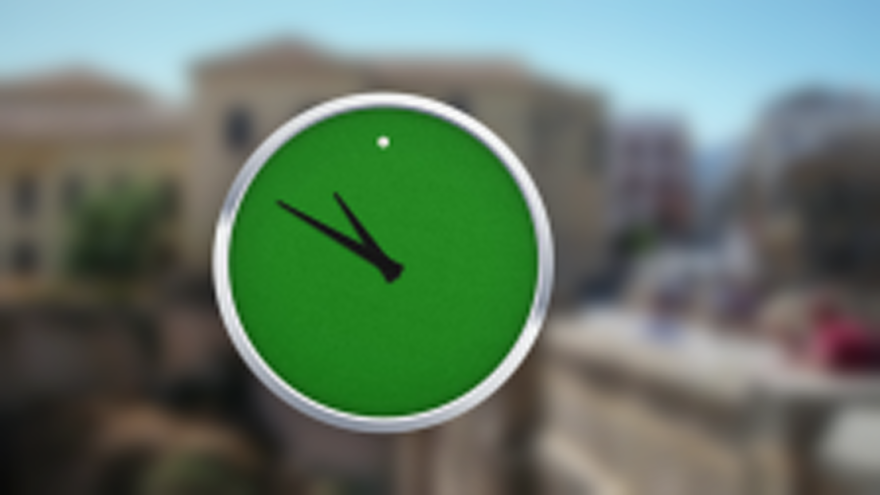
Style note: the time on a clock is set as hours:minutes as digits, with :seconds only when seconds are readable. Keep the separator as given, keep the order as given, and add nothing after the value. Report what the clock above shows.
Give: 10:50
